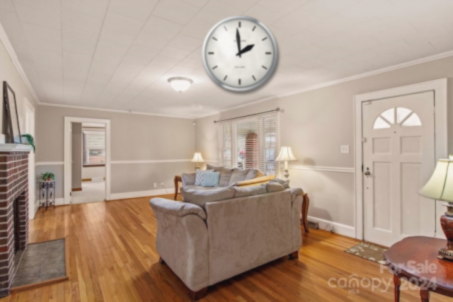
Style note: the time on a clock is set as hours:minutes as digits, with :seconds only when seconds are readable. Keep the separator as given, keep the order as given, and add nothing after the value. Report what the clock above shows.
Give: 1:59
